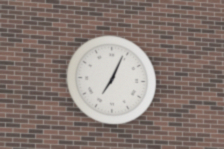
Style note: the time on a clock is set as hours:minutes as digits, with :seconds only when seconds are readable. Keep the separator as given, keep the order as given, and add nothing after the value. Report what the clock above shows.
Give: 7:04
